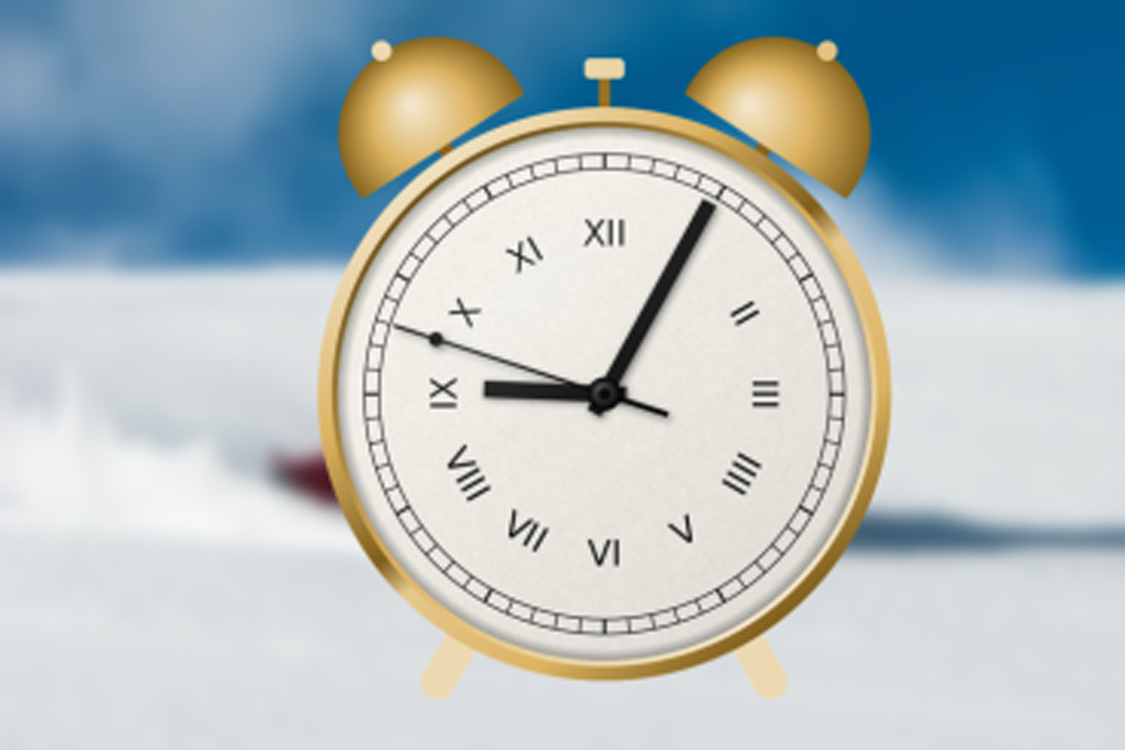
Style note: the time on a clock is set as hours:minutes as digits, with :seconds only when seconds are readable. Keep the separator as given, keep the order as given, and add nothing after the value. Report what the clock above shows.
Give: 9:04:48
